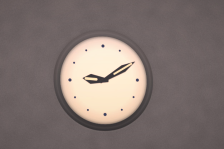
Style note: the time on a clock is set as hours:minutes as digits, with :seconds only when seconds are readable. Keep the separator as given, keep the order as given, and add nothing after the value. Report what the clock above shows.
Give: 9:10
